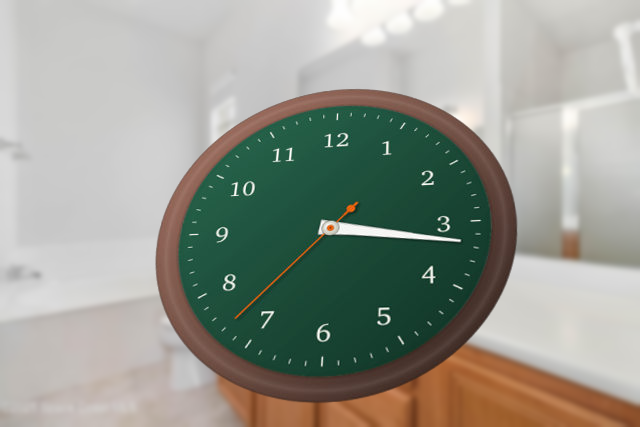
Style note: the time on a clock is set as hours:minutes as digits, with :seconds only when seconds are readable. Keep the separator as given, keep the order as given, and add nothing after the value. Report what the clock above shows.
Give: 3:16:37
